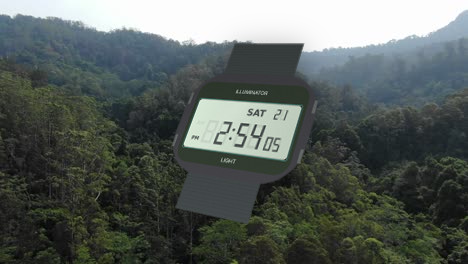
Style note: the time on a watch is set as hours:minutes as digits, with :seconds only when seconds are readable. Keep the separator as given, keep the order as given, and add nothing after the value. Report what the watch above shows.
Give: 2:54:05
